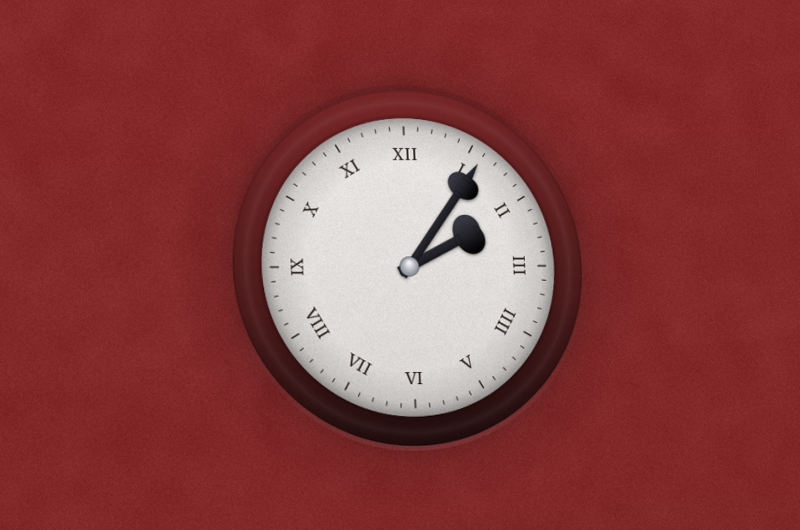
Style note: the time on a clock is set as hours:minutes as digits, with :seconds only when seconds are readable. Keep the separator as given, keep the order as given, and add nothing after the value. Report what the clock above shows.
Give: 2:06
